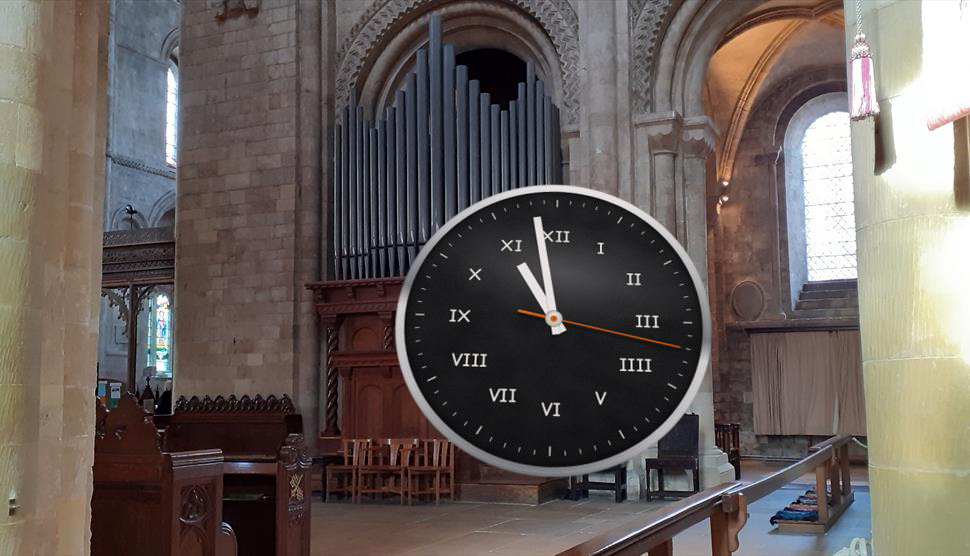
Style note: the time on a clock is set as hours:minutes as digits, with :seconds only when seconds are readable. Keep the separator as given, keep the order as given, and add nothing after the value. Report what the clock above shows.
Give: 10:58:17
